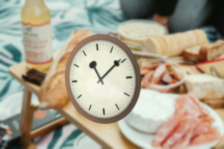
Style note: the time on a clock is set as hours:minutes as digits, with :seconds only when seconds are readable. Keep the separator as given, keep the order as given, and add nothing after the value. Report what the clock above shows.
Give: 11:09
